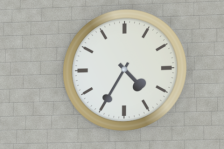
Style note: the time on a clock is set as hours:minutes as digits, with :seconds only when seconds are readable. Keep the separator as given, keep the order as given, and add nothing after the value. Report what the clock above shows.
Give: 4:35
